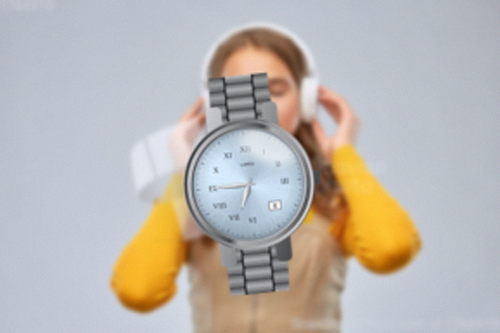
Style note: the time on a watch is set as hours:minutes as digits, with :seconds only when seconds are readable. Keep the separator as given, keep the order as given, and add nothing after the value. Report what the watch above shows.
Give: 6:45
